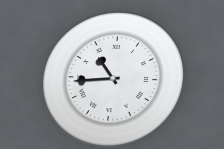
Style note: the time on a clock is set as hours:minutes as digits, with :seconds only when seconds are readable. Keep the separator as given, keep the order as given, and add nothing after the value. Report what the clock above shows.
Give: 10:44
